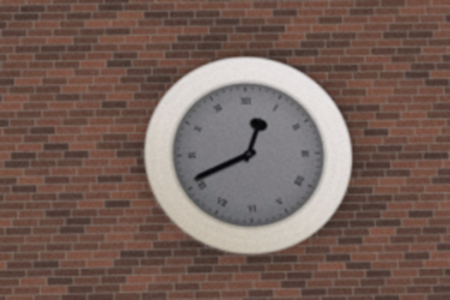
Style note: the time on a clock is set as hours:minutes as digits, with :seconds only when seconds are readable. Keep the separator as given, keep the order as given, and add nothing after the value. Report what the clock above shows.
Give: 12:41
